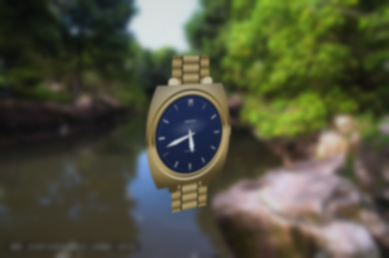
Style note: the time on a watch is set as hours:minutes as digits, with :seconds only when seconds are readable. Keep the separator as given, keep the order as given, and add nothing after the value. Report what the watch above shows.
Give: 5:42
